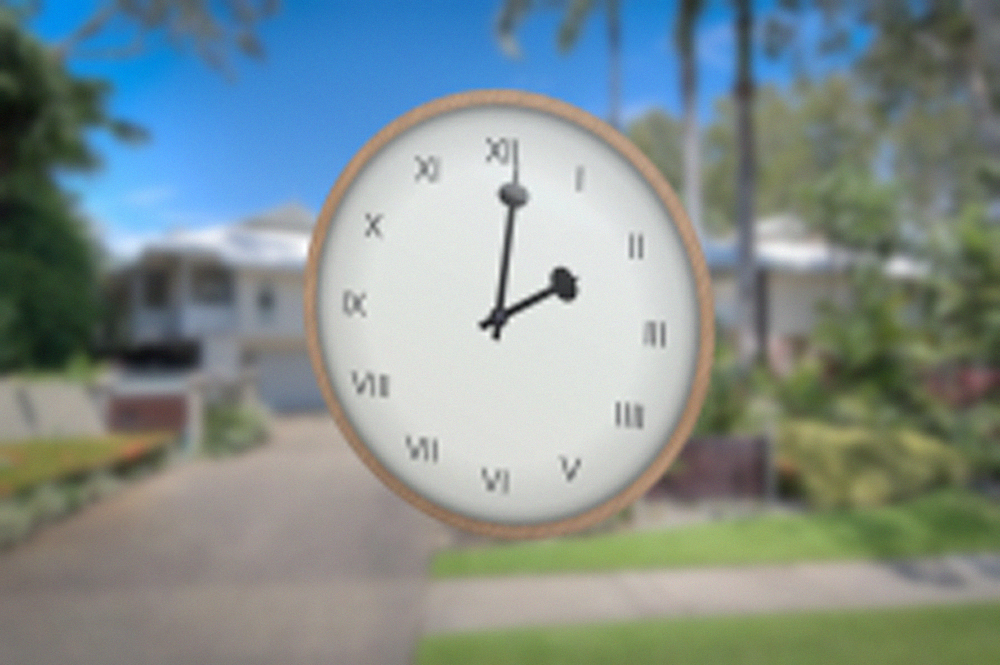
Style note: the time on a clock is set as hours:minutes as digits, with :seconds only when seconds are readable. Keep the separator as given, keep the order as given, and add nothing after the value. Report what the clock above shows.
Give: 2:01
